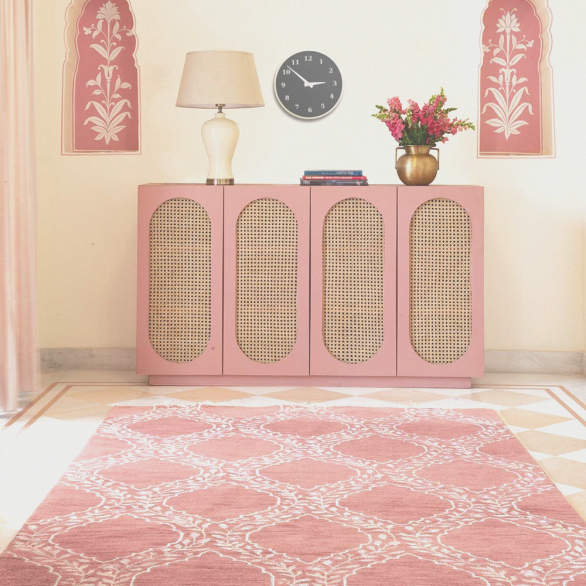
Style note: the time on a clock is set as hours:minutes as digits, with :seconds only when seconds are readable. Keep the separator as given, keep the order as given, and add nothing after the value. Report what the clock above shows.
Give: 2:52
